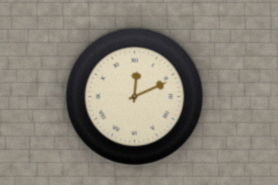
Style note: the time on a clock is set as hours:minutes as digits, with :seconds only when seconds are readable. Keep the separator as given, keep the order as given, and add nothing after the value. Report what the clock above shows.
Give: 12:11
